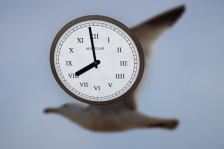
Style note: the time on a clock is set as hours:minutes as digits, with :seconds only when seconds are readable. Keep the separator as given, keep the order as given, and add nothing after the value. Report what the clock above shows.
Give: 7:59
